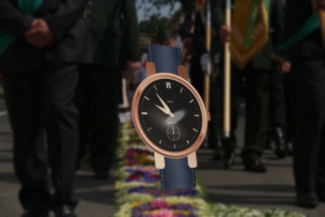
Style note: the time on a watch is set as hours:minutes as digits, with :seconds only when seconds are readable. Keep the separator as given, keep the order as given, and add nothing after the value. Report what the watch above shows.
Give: 9:54
